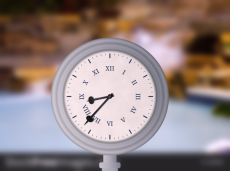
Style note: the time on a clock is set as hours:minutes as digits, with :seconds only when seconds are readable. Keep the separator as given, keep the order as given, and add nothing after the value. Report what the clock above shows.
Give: 8:37
